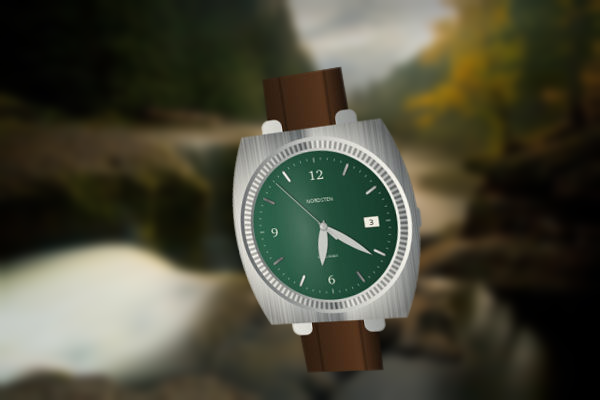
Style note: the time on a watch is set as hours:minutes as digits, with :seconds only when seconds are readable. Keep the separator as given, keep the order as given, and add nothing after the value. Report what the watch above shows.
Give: 6:20:53
